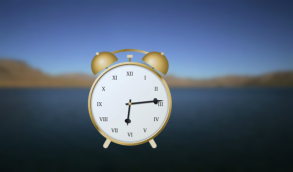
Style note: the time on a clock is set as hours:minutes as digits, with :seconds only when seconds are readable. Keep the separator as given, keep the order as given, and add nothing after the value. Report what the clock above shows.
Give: 6:14
